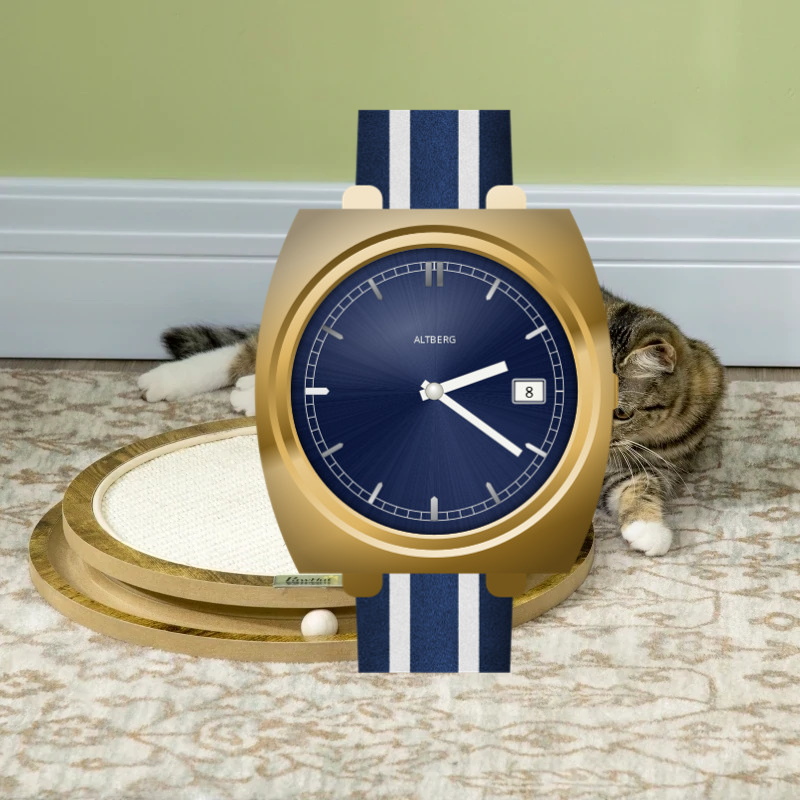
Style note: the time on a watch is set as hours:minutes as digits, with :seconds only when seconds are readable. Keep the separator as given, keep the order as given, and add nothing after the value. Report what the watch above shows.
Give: 2:21
